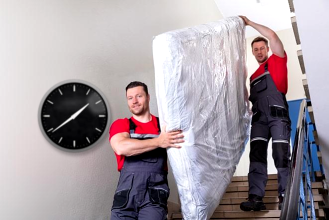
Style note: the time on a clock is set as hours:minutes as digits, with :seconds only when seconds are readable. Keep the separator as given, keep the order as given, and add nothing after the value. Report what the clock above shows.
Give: 1:39
